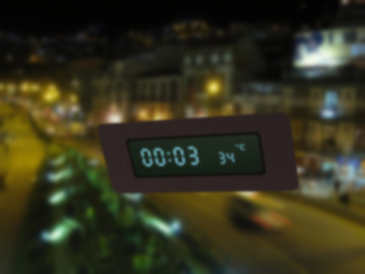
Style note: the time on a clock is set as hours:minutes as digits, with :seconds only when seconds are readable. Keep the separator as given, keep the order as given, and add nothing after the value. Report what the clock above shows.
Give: 0:03
